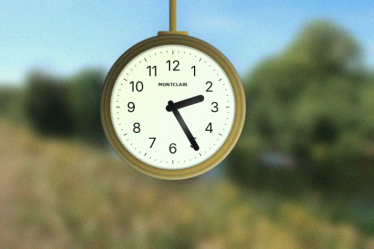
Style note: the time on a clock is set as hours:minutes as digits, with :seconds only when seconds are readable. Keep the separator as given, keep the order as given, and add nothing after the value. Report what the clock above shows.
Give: 2:25
